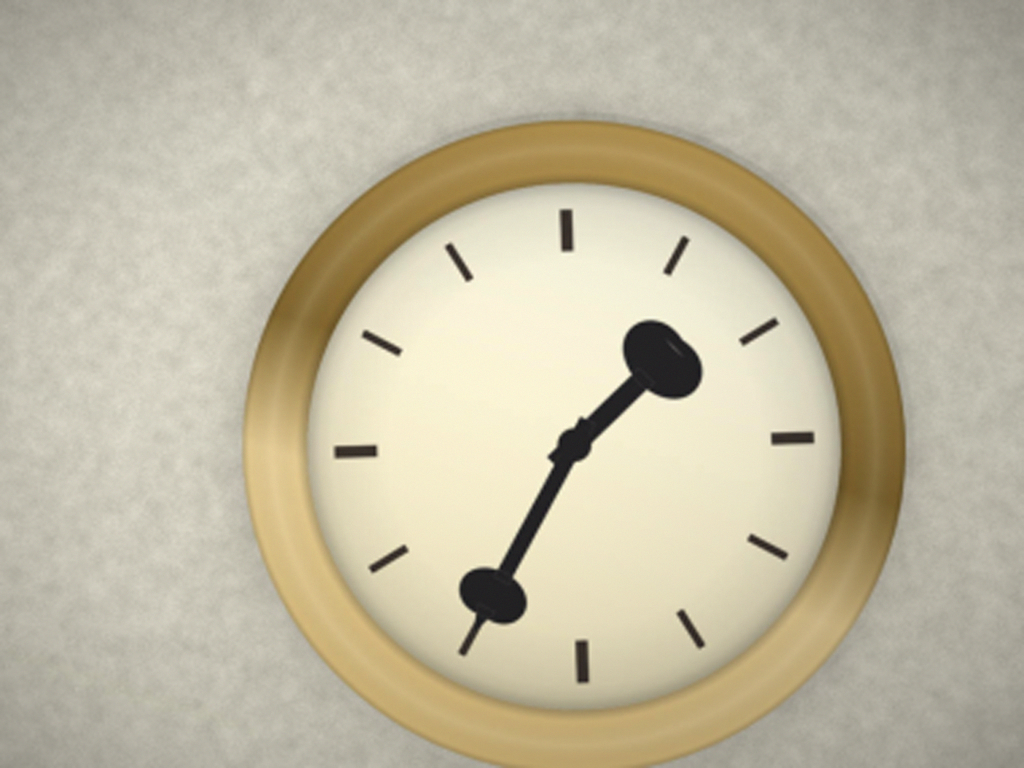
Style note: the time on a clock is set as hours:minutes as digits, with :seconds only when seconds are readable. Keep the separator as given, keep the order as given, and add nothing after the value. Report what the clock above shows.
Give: 1:35
